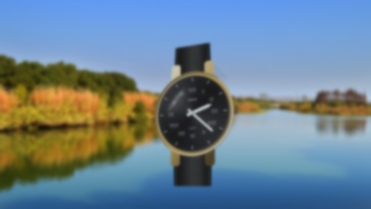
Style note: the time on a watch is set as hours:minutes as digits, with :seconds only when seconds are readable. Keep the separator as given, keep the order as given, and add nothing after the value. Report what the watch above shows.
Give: 2:22
